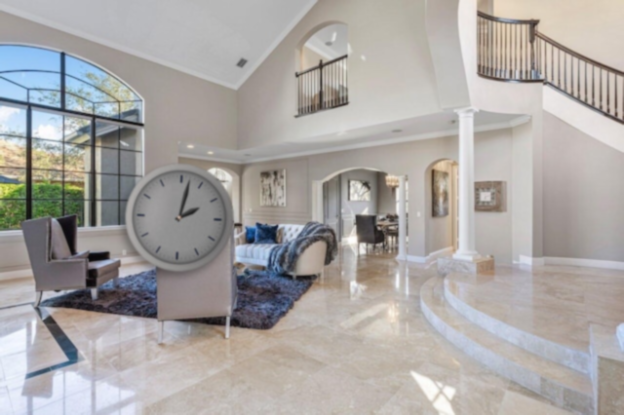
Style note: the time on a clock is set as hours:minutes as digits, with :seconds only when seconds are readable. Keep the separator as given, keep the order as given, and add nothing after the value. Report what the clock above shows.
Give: 2:02
